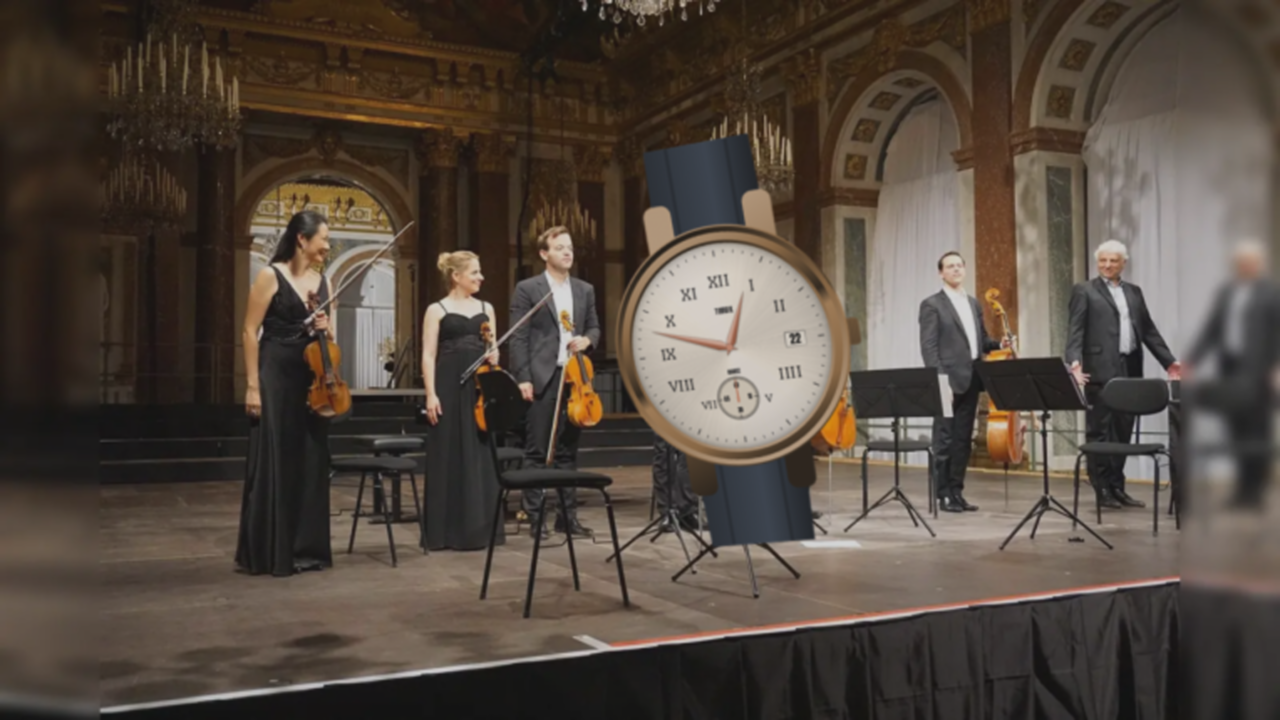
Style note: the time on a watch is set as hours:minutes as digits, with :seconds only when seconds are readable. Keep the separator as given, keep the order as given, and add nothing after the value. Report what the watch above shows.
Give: 12:48
